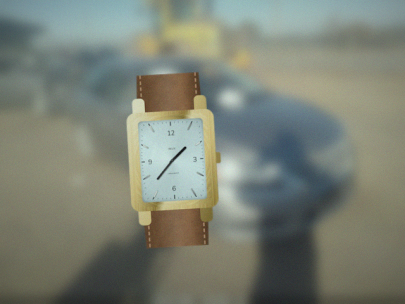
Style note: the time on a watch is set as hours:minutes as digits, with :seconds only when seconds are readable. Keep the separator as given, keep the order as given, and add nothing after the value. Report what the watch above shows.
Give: 1:37
